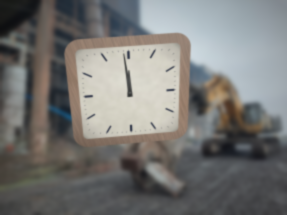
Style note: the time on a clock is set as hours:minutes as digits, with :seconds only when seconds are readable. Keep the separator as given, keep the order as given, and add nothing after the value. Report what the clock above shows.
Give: 11:59
